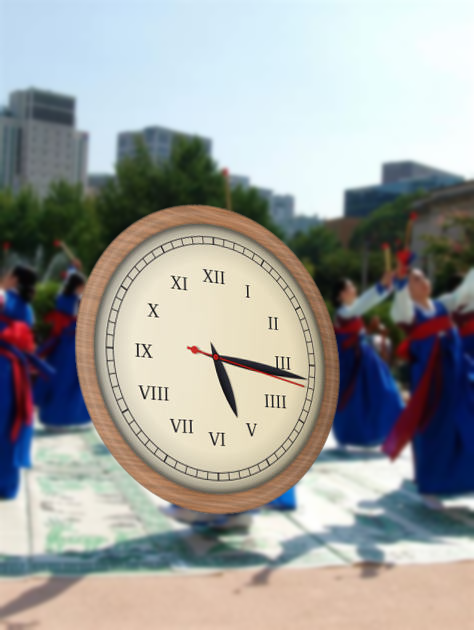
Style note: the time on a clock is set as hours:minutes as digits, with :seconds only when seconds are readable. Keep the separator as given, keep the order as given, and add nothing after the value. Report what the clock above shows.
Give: 5:16:17
